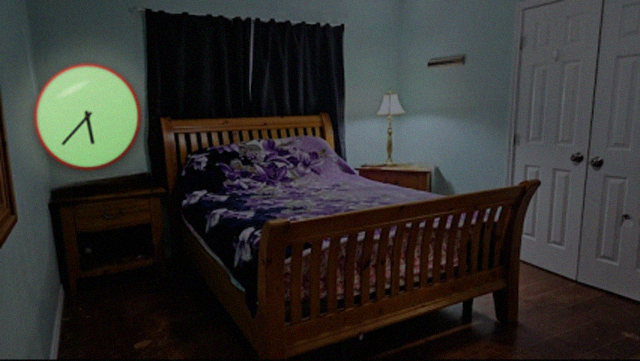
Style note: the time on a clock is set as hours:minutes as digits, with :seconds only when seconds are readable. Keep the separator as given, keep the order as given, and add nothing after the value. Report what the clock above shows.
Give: 5:37
